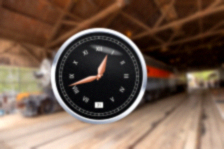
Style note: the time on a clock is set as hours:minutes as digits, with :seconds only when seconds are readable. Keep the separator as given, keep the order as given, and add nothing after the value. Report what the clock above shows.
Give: 12:42
